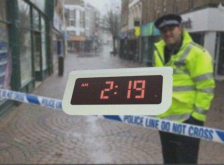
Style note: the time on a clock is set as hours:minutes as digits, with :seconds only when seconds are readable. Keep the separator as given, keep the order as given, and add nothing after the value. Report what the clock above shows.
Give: 2:19
